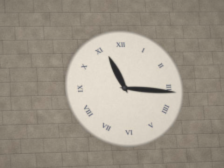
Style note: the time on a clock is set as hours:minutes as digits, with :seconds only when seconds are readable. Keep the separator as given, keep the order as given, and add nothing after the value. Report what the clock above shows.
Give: 11:16
